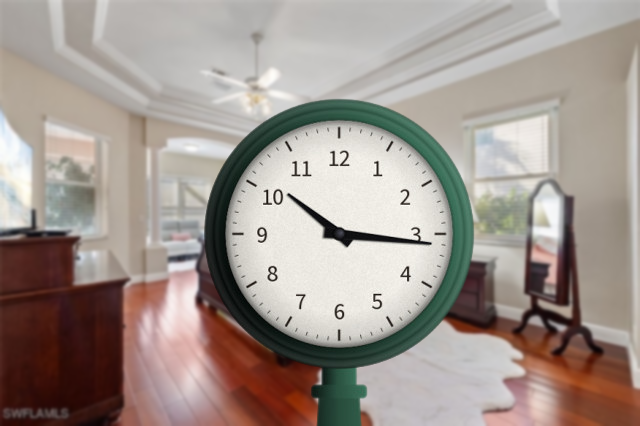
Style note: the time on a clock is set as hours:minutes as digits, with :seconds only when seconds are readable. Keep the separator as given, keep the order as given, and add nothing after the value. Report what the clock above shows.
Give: 10:16
